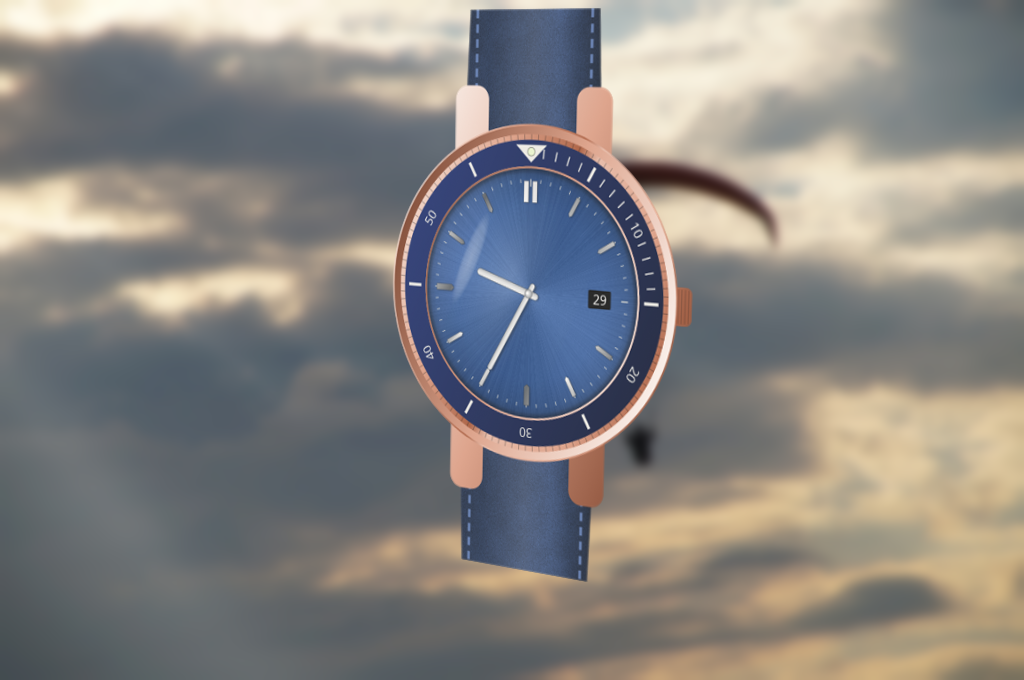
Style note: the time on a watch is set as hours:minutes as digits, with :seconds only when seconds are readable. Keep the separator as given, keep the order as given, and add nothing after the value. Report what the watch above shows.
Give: 9:35
